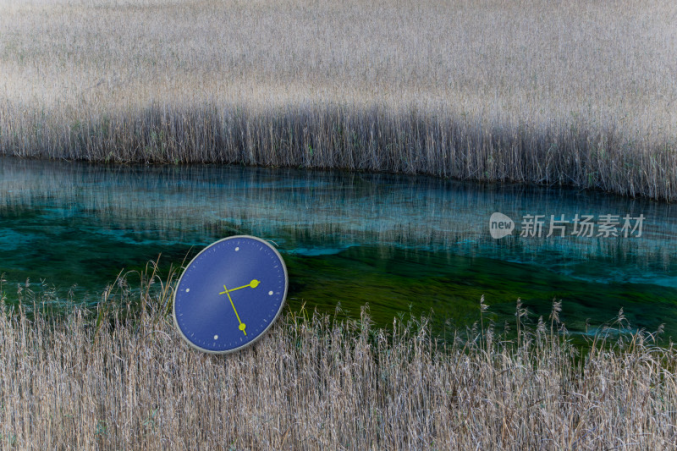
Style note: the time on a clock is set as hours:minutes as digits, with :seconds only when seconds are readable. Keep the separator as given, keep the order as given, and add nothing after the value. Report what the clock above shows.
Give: 2:24
